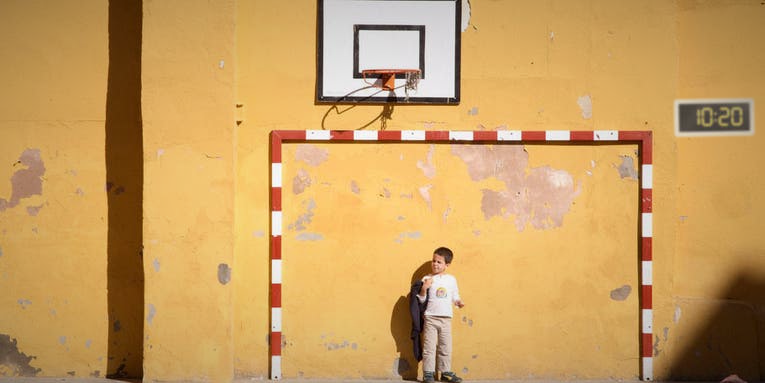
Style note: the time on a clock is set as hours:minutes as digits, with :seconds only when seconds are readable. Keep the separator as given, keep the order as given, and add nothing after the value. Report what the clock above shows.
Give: 10:20
